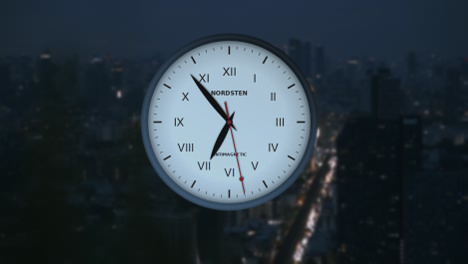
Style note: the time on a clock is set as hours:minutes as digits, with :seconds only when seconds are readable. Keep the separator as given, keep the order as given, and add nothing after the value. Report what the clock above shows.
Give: 6:53:28
